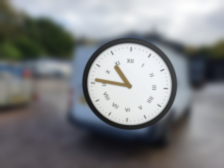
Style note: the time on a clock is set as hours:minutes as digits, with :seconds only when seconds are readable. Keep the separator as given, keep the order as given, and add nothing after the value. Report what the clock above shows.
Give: 10:46
